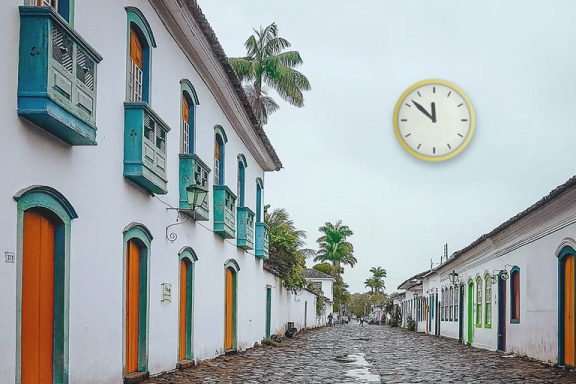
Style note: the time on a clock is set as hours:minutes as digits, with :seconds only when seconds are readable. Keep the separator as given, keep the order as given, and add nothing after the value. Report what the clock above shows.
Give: 11:52
